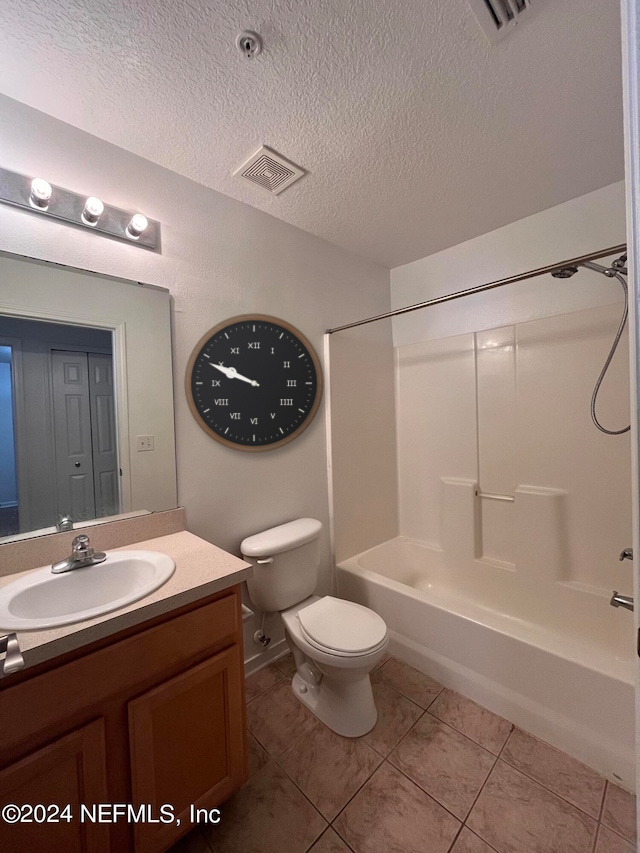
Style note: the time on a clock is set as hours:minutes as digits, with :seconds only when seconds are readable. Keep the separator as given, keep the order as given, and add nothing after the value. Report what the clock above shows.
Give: 9:49
